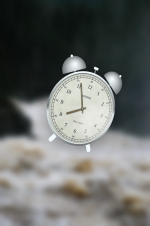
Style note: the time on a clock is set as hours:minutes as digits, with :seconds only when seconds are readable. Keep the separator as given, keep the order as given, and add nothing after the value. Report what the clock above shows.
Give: 7:56
